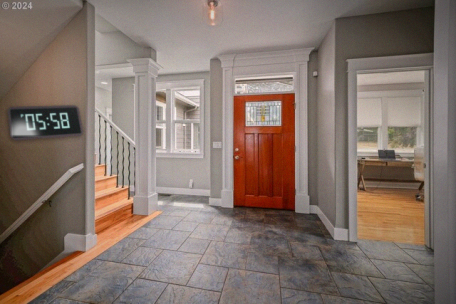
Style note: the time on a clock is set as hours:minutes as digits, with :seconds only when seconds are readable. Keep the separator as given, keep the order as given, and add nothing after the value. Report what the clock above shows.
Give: 5:58
